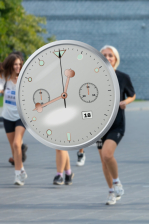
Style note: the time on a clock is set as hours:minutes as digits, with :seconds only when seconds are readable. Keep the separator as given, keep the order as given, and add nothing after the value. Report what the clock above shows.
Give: 12:42
